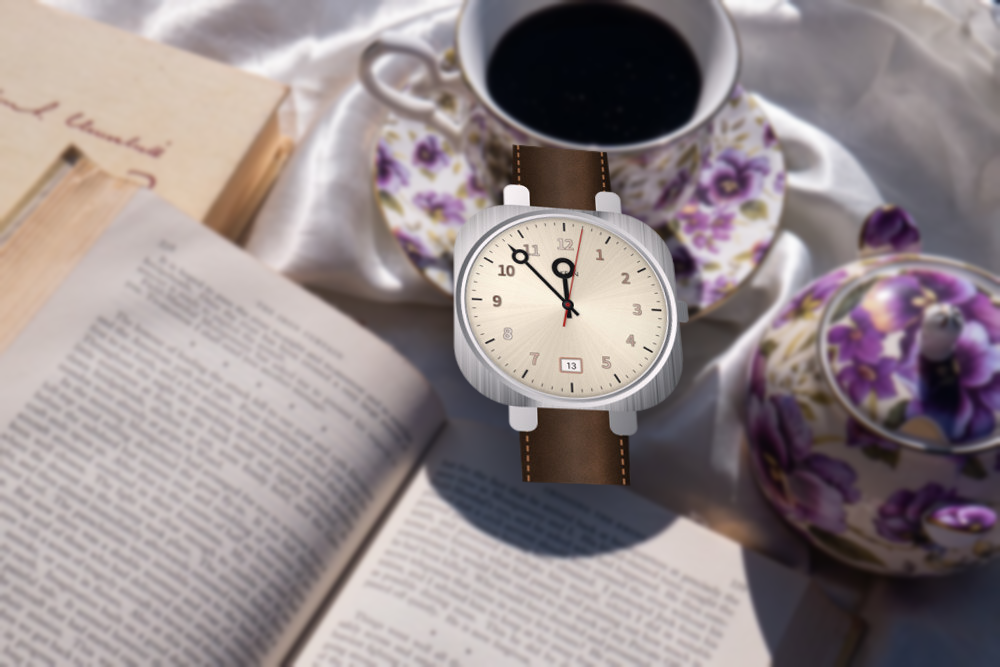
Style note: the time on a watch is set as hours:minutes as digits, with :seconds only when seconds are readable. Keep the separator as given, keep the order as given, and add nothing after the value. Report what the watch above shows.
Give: 11:53:02
